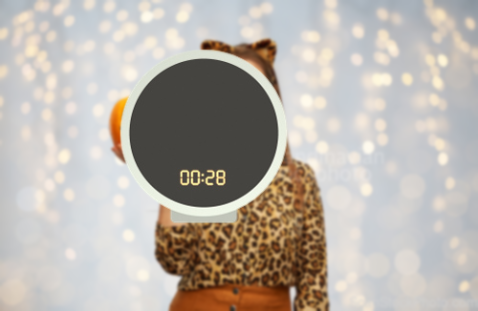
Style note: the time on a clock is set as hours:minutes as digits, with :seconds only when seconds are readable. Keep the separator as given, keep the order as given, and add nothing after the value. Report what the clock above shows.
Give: 0:28
